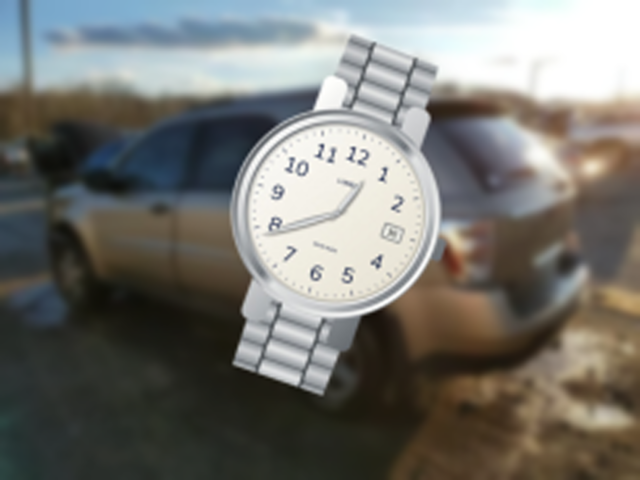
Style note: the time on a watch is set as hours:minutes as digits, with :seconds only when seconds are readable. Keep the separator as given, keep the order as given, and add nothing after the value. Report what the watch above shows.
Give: 12:39
